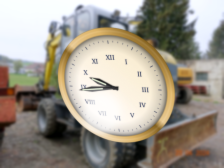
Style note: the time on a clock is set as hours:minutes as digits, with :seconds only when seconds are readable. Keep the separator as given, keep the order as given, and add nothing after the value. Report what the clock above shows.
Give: 9:44
